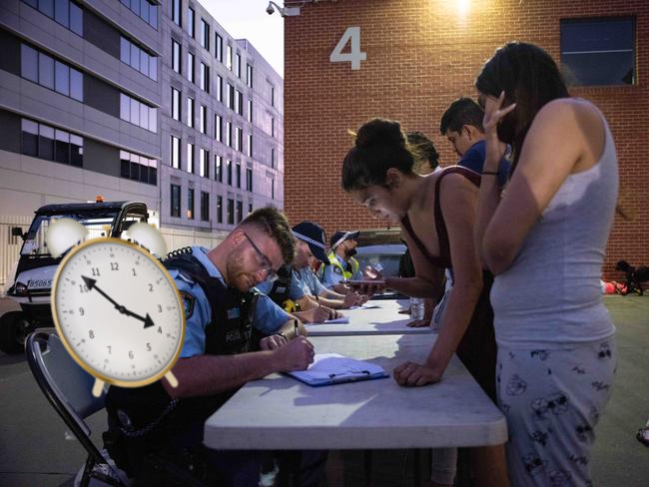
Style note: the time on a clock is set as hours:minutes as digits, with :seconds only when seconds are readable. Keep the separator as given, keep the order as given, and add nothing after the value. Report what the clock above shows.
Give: 3:52
